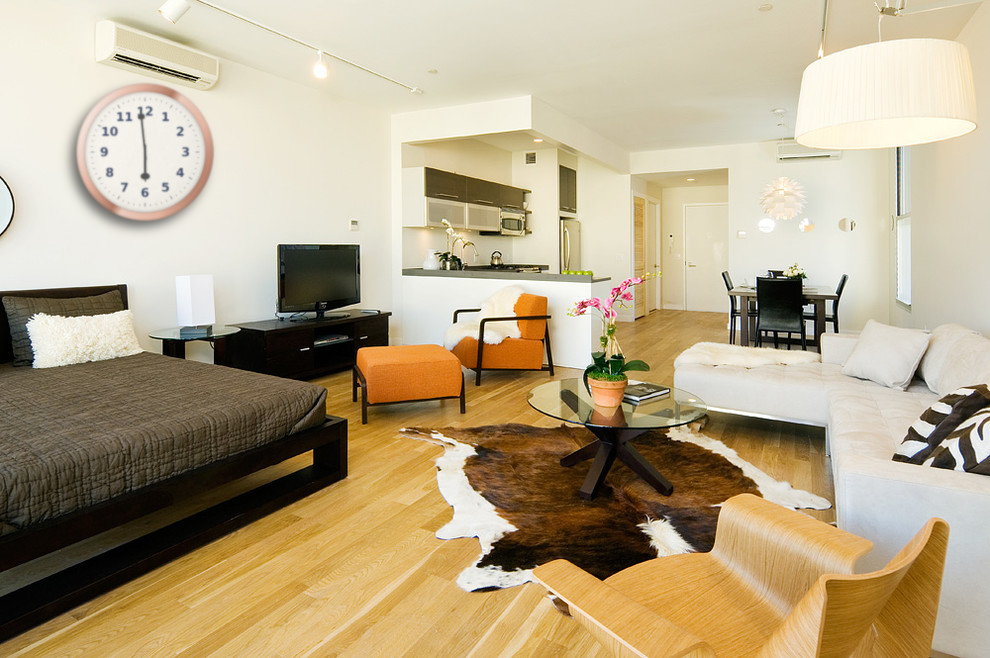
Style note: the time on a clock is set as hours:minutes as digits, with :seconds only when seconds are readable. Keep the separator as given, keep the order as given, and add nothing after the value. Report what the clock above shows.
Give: 5:59
